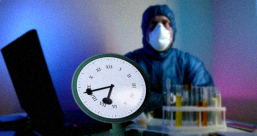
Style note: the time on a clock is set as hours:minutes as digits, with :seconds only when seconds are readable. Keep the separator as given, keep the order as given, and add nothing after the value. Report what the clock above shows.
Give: 6:43
